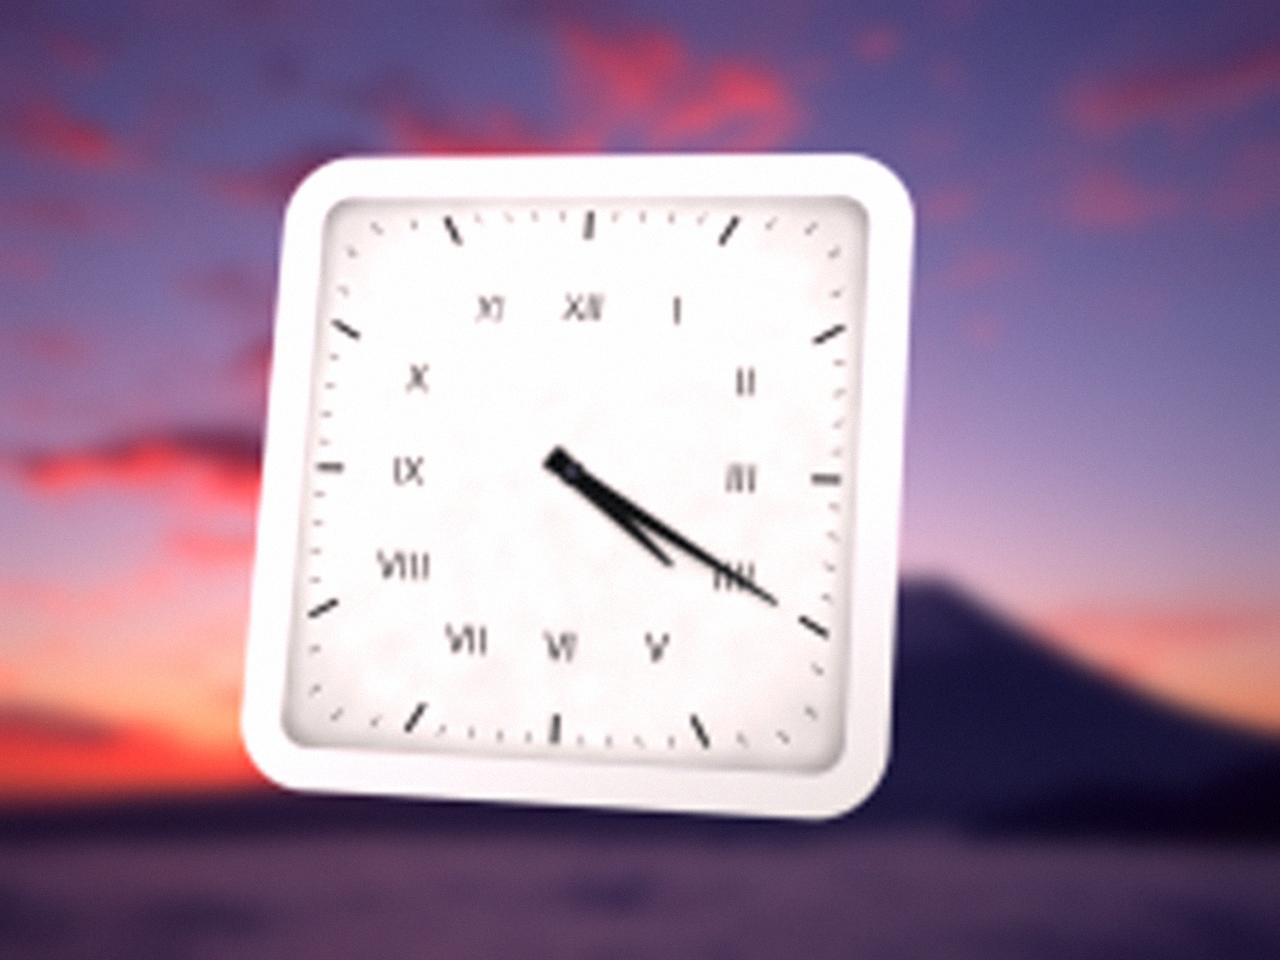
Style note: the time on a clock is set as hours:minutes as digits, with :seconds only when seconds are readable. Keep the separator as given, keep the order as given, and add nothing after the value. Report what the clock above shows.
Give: 4:20
